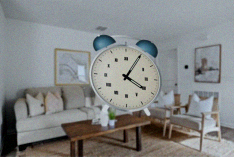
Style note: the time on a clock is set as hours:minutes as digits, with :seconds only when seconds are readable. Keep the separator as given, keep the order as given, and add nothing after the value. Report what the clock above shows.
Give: 4:05
